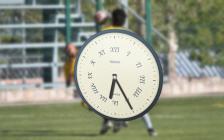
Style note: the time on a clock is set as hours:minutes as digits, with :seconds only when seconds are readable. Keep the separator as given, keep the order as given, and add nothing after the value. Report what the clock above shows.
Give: 6:25
